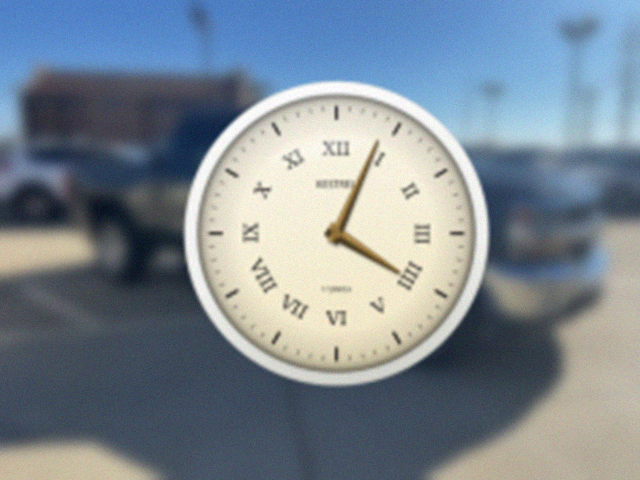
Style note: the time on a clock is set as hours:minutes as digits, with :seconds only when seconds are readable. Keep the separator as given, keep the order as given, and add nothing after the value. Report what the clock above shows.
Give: 4:04
